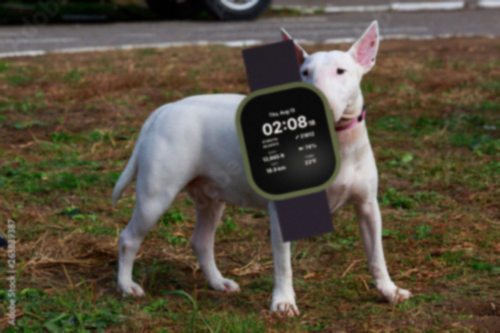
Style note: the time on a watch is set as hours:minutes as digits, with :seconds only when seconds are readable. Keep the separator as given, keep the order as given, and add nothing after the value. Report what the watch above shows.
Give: 2:08
